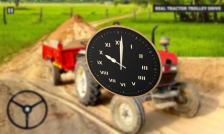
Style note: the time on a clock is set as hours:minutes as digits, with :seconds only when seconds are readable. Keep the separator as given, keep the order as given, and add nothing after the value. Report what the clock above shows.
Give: 10:01
